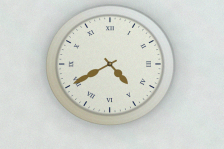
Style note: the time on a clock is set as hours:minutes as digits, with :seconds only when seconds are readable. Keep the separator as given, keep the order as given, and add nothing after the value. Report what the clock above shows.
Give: 4:40
